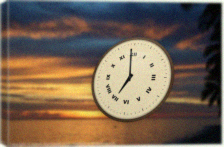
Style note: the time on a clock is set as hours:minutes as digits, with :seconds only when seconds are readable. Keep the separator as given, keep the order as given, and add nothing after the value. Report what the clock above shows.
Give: 6:59
